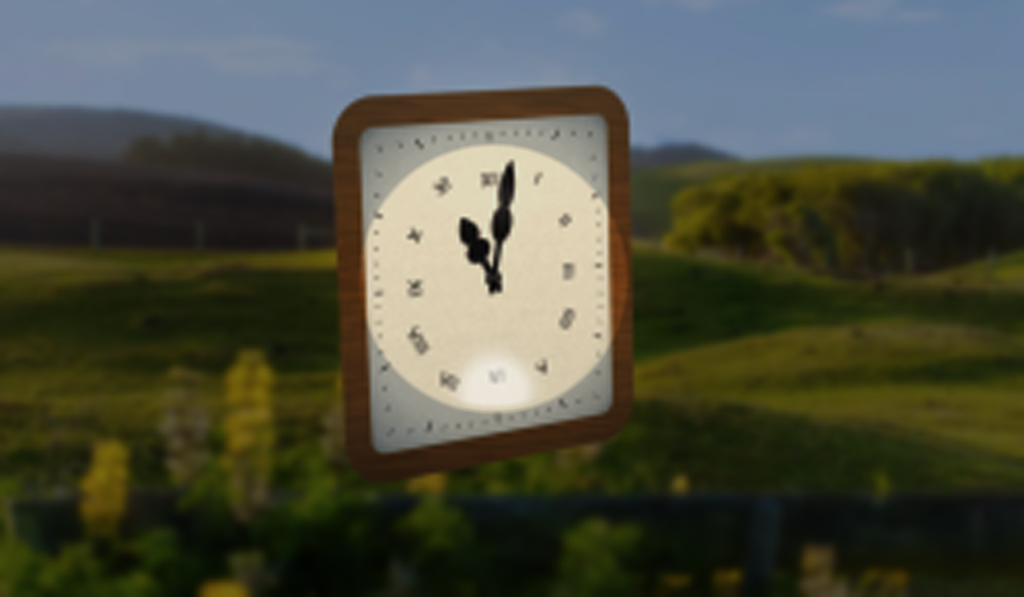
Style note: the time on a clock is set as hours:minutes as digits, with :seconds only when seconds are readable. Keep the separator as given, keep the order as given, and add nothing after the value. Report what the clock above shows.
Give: 11:02
